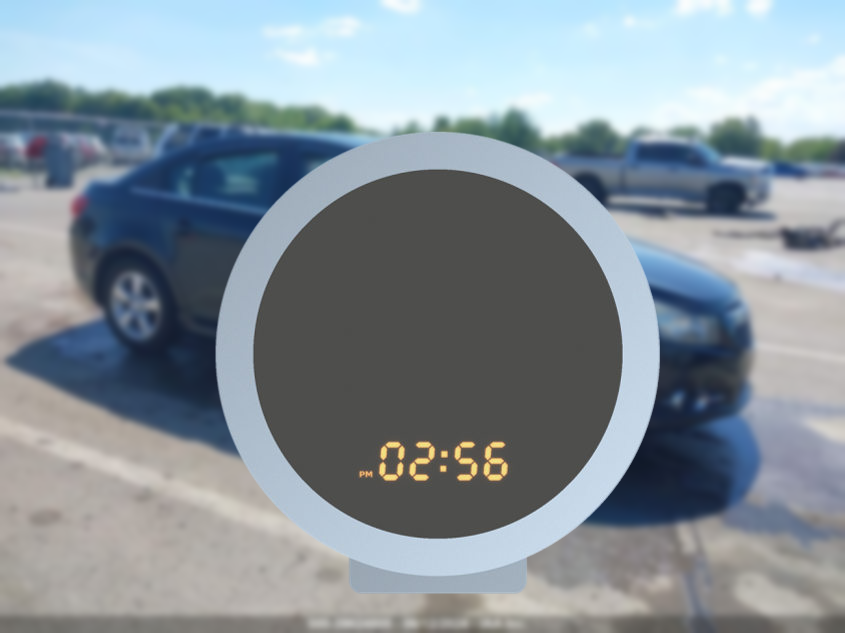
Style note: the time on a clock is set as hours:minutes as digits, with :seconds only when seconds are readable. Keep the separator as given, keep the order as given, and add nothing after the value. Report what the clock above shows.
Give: 2:56
